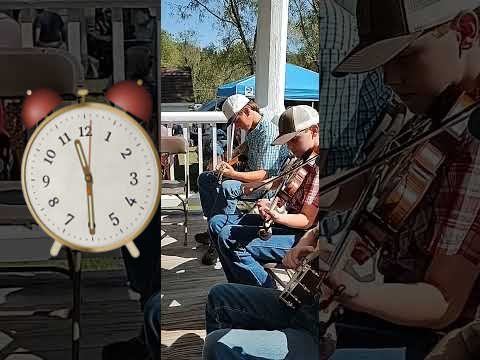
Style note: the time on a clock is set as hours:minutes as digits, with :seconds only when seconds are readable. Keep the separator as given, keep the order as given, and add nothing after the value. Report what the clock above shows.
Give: 11:30:01
